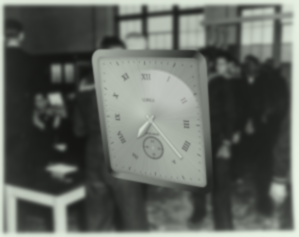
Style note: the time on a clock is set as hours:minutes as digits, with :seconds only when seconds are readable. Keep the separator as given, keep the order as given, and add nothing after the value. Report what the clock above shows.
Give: 7:23
